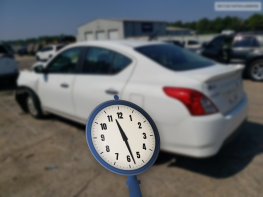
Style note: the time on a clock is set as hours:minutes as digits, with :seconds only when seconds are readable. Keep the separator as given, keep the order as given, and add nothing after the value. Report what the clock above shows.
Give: 11:28
